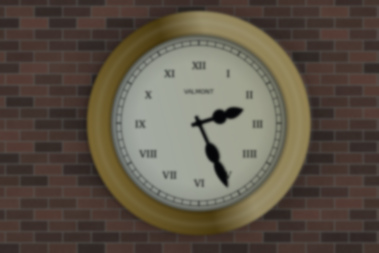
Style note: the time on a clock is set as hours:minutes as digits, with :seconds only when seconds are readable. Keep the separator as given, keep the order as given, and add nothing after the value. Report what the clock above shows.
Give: 2:26
